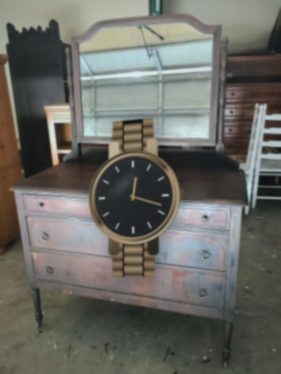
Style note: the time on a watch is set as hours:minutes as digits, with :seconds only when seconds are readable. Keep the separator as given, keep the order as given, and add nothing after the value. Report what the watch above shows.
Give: 12:18
